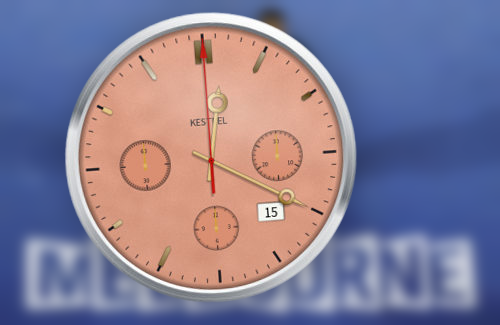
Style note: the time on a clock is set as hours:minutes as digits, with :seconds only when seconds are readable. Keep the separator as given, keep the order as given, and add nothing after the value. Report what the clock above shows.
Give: 12:20
